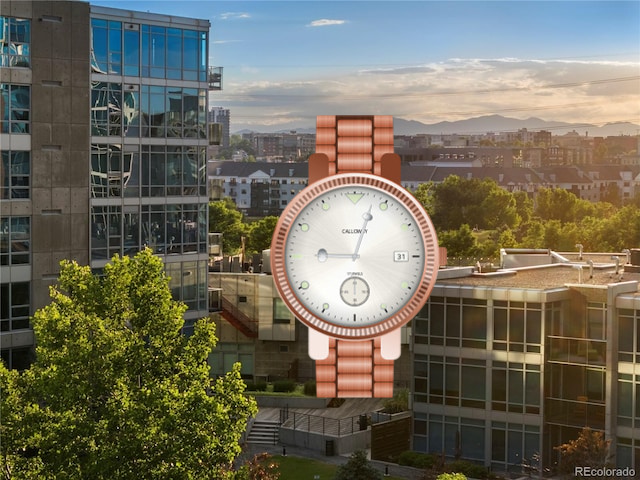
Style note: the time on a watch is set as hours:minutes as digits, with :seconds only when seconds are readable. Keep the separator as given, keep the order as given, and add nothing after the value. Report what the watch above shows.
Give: 9:03
